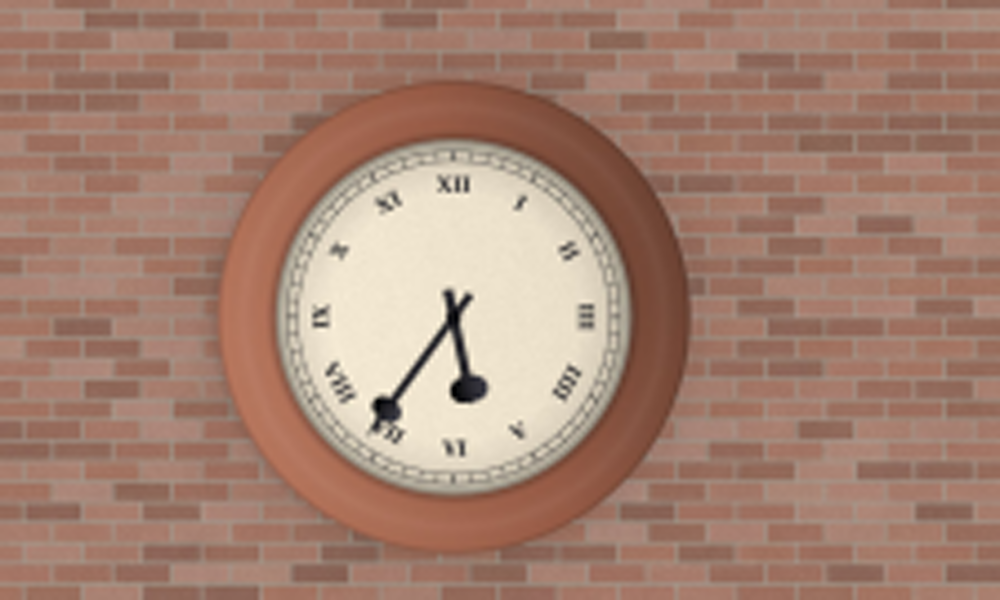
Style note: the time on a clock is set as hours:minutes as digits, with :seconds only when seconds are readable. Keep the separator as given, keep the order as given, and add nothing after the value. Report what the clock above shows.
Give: 5:36
